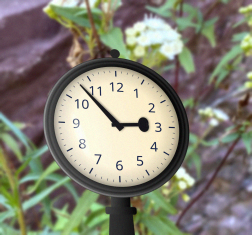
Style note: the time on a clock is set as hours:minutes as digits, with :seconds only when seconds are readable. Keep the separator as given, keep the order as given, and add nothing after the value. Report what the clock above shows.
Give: 2:53
